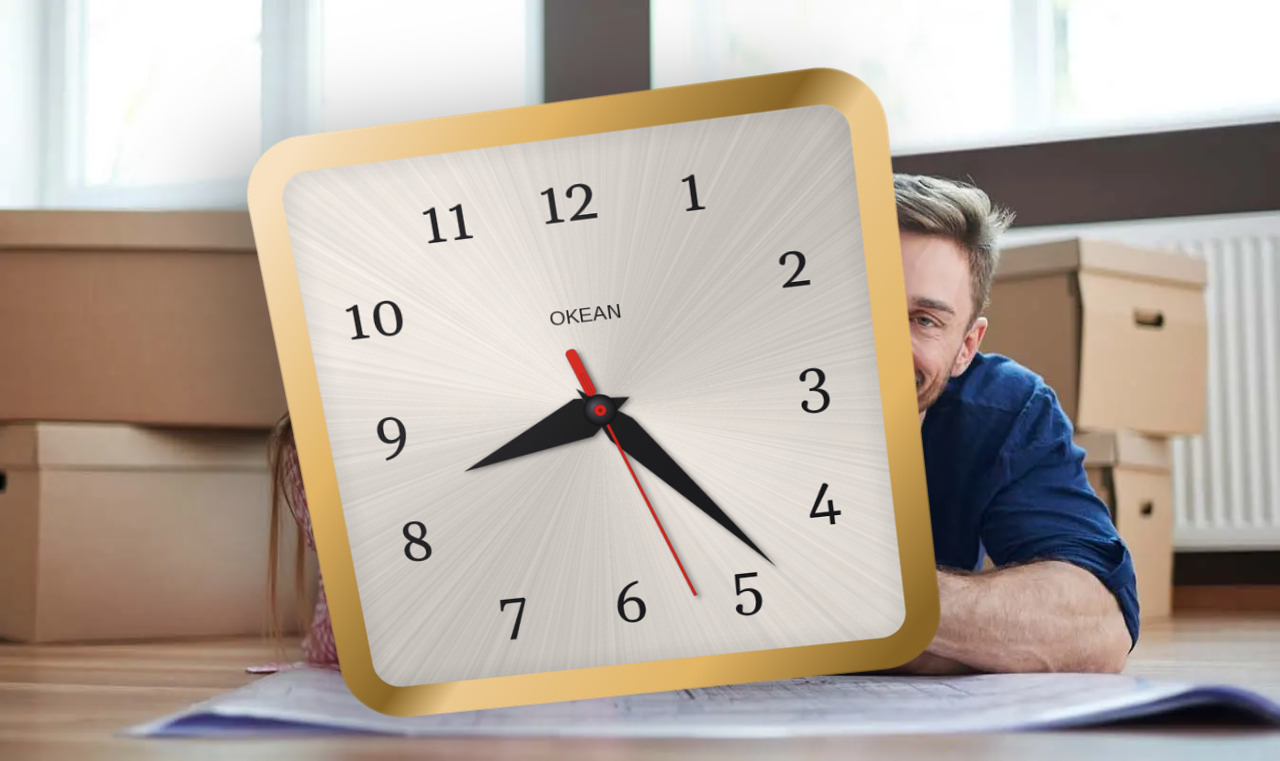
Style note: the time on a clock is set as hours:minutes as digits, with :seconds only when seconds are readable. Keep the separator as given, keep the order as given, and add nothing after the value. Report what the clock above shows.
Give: 8:23:27
